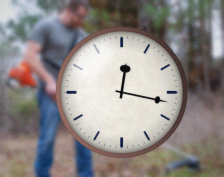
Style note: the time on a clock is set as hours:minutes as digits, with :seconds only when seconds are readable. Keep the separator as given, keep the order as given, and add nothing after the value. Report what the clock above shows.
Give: 12:17
